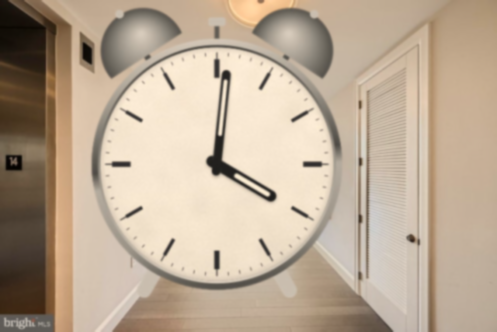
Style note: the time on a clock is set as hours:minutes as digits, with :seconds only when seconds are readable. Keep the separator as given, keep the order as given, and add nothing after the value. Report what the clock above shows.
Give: 4:01
